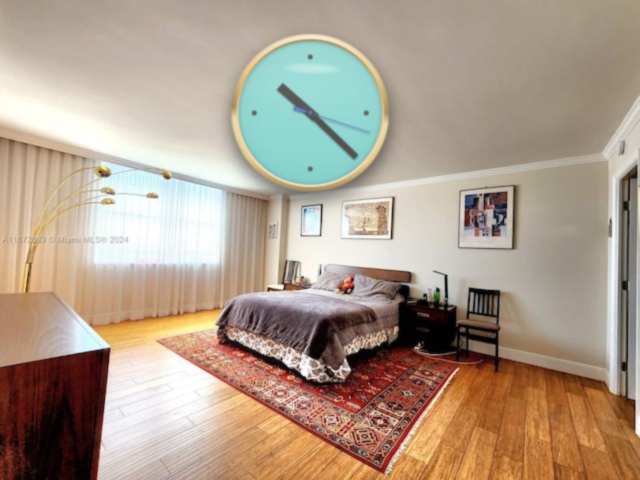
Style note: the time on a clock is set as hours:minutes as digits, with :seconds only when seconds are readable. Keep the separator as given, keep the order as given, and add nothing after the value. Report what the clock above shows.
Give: 10:22:18
